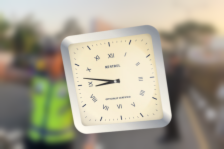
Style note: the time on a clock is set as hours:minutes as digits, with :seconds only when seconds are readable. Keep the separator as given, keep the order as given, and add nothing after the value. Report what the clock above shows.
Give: 8:47
